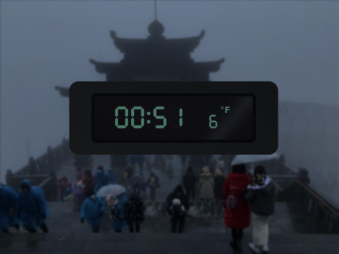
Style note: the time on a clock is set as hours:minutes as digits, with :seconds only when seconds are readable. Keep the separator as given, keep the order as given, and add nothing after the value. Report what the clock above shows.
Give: 0:51
